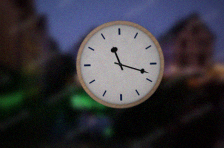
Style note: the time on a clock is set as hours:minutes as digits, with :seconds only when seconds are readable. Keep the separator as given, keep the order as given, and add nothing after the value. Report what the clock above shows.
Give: 11:18
